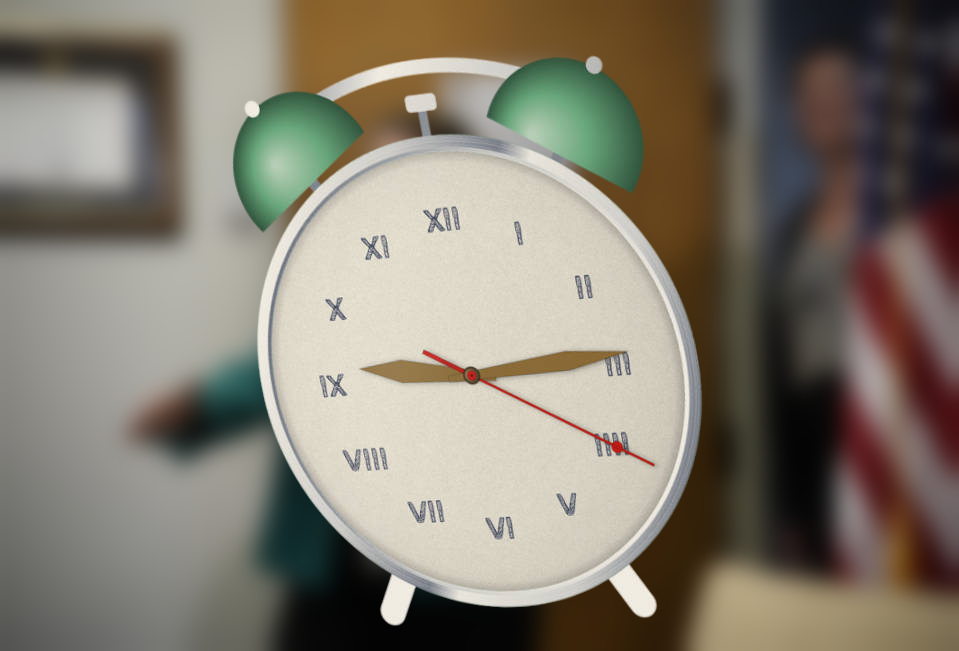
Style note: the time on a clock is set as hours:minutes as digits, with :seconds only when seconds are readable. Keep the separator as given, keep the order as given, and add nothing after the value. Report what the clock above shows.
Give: 9:14:20
